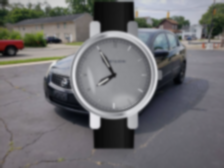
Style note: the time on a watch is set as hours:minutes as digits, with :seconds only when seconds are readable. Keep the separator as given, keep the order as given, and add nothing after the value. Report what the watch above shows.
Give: 7:55
